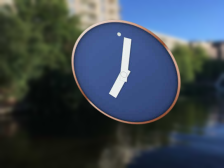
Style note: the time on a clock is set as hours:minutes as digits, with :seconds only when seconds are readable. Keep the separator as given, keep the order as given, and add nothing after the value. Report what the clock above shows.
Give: 7:02
